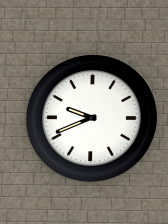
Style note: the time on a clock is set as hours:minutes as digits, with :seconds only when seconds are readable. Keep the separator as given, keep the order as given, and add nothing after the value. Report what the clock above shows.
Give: 9:41
